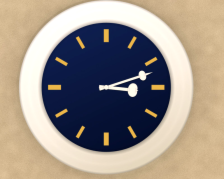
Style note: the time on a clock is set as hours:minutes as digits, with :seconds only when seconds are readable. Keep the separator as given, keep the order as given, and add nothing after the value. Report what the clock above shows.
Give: 3:12
